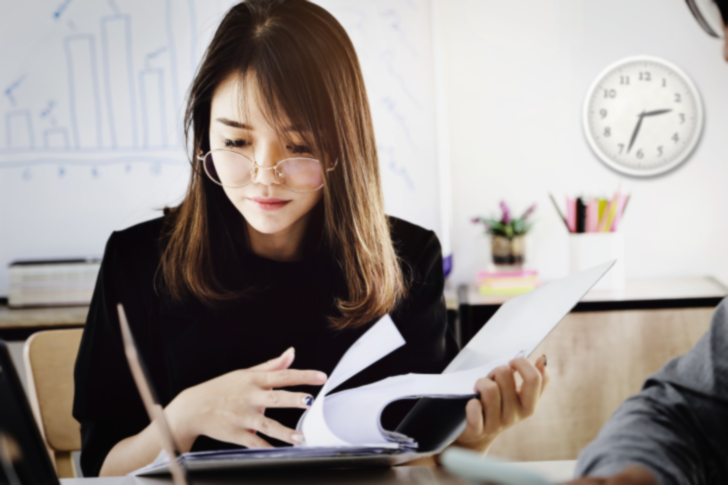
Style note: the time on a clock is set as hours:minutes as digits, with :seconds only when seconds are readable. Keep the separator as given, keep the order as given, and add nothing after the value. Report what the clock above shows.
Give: 2:33
